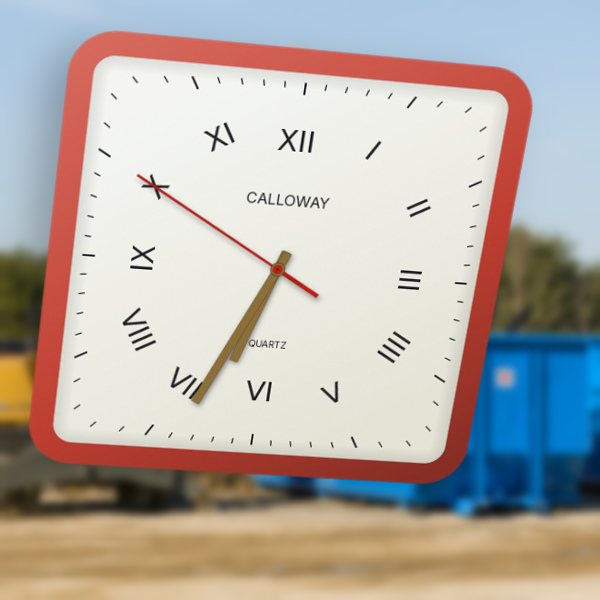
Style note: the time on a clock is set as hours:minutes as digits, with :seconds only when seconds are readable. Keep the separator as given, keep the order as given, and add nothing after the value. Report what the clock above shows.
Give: 6:33:50
